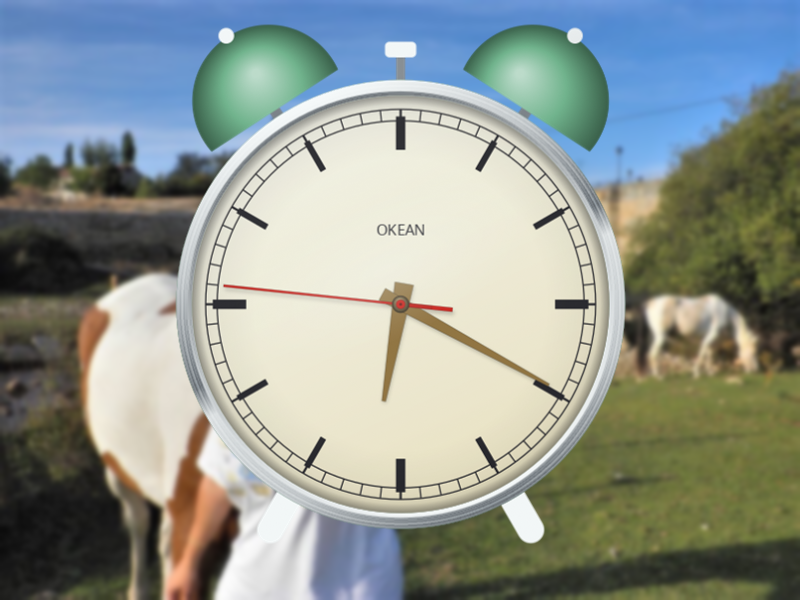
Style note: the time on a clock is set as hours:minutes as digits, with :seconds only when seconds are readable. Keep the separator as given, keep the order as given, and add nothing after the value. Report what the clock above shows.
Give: 6:19:46
